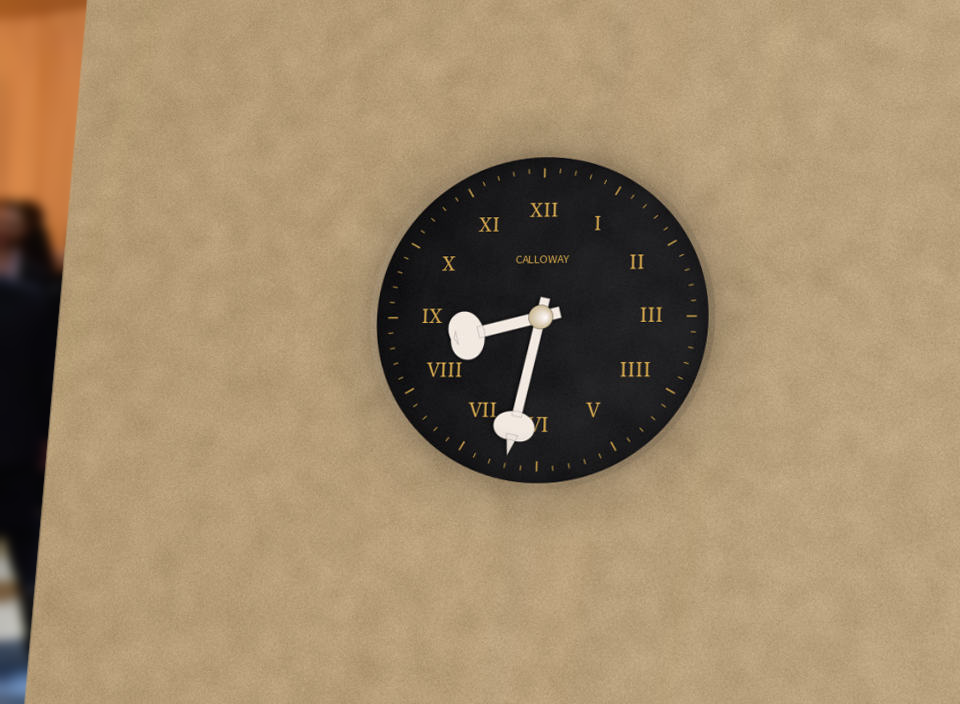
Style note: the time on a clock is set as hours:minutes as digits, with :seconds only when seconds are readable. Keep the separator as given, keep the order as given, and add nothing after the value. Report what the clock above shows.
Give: 8:32
